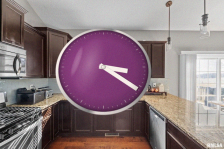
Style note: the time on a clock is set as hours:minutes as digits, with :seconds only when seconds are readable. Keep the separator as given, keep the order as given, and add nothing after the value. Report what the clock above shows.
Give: 3:21
